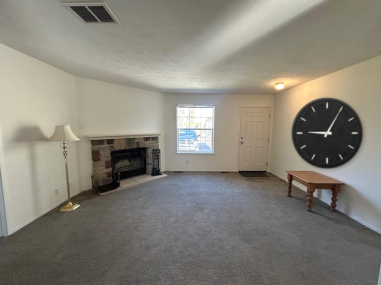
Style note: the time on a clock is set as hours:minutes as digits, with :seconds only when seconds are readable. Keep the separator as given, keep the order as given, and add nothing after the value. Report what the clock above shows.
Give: 9:05
